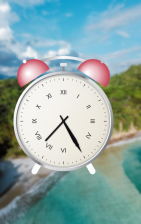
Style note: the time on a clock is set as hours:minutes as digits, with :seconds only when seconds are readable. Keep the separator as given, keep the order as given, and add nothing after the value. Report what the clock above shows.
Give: 7:25
